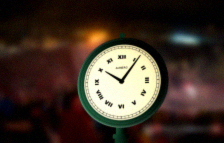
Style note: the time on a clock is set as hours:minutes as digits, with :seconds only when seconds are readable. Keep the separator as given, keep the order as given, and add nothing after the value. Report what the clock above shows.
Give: 10:06
